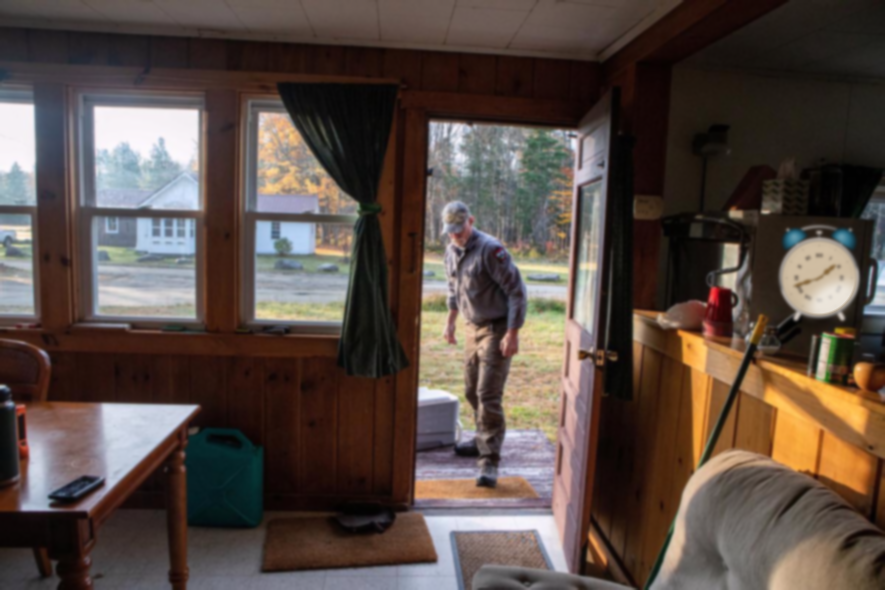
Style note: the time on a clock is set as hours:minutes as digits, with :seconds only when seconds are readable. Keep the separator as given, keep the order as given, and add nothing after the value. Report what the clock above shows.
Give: 1:42
